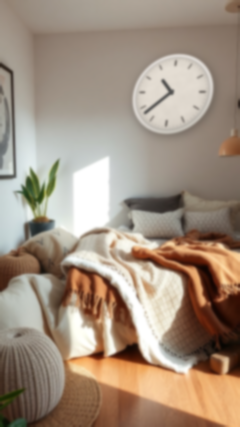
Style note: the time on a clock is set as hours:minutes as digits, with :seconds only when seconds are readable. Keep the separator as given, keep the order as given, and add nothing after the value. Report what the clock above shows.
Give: 10:38
